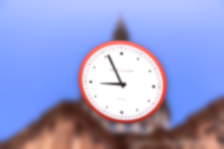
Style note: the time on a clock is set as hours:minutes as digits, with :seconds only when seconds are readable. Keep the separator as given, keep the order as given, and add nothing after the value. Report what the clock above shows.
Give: 8:56
